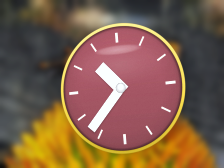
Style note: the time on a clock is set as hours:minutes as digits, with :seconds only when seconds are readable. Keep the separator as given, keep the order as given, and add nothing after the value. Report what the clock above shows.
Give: 10:37
